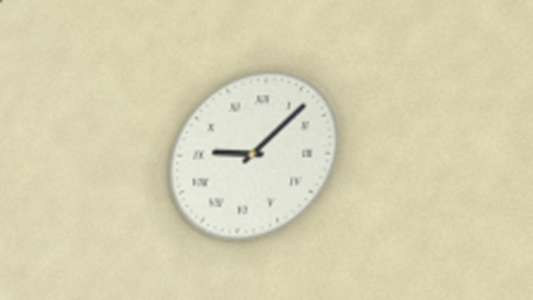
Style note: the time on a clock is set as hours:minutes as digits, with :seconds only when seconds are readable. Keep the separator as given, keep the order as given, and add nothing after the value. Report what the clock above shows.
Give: 9:07
